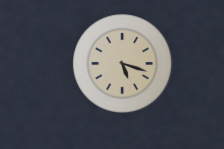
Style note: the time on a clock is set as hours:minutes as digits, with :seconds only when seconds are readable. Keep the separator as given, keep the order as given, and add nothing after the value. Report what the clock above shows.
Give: 5:18
